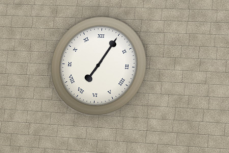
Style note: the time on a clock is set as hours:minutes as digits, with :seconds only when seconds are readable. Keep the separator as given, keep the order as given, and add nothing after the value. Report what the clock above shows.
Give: 7:05
